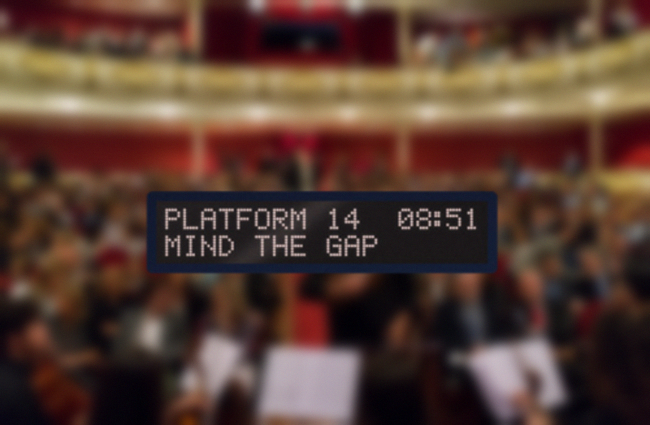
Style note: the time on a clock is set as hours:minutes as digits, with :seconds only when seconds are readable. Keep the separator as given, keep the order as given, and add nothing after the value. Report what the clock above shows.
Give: 8:51
